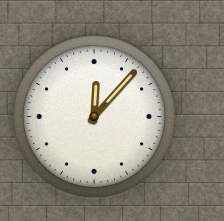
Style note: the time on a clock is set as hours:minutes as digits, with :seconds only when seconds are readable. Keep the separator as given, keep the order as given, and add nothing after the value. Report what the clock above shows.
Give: 12:07
